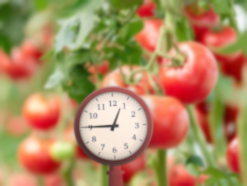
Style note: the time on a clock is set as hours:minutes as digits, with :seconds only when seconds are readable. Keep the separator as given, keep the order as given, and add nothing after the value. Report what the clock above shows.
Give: 12:45
